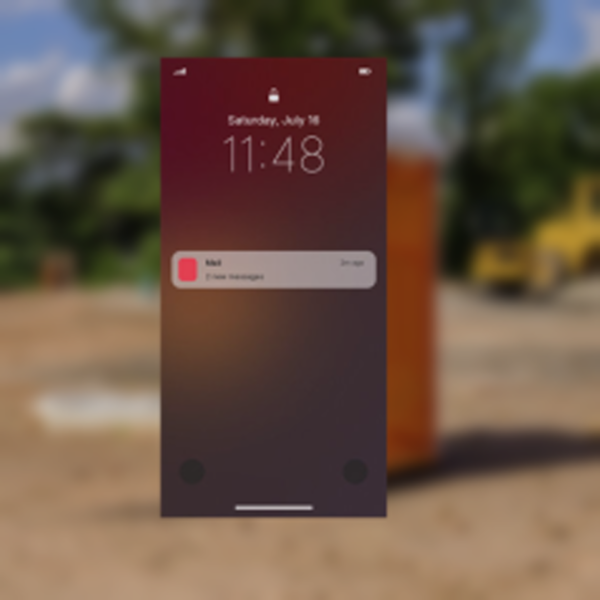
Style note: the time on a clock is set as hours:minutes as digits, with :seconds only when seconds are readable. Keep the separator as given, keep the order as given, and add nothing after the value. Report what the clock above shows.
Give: 11:48
